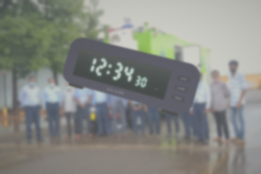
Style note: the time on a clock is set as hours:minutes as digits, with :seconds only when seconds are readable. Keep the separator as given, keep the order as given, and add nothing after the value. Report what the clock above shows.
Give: 12:34
